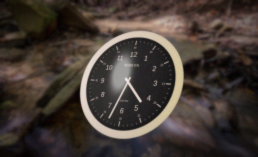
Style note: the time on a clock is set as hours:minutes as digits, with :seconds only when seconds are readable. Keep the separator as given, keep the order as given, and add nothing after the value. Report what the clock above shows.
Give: 4:33
